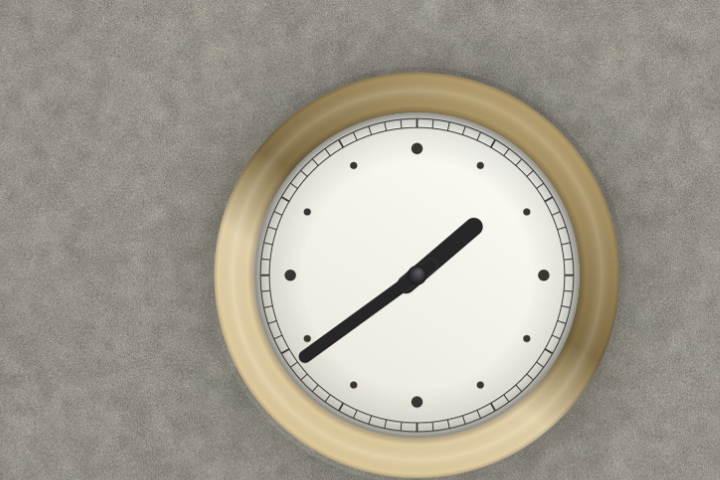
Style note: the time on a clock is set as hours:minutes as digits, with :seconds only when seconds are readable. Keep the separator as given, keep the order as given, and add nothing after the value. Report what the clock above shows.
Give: 1:39
